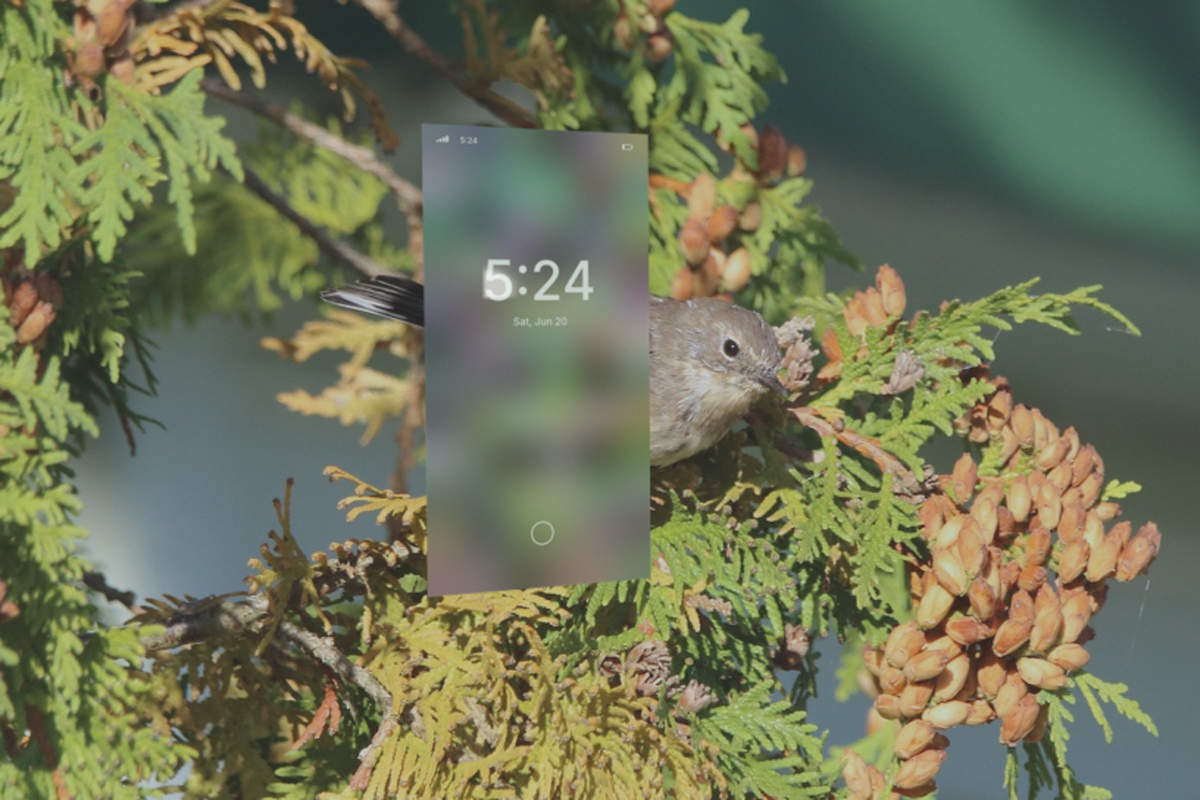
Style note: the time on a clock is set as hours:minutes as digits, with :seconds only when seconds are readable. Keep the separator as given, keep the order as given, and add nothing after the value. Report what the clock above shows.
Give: 5:24
